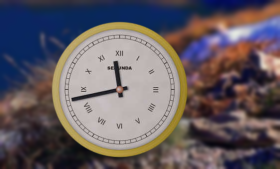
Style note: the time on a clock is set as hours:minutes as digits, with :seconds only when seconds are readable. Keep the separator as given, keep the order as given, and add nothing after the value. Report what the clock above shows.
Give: 11:43
